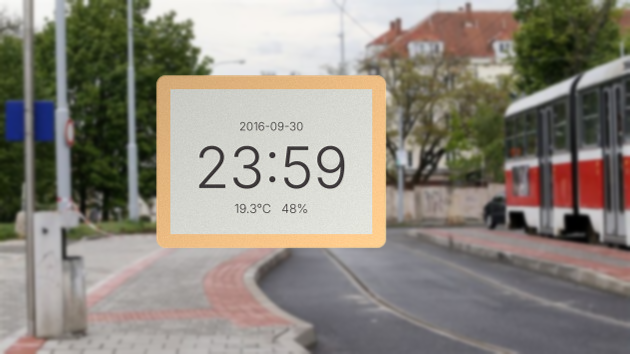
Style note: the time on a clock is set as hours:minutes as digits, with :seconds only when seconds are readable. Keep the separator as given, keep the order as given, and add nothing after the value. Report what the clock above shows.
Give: 23:59
